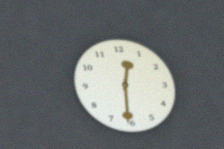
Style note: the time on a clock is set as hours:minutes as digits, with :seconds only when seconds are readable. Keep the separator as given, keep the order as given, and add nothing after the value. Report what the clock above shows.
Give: 12:31
